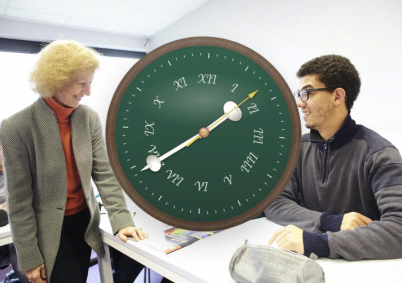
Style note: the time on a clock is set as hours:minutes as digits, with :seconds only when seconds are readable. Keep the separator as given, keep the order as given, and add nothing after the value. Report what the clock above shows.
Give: 1:39:08
